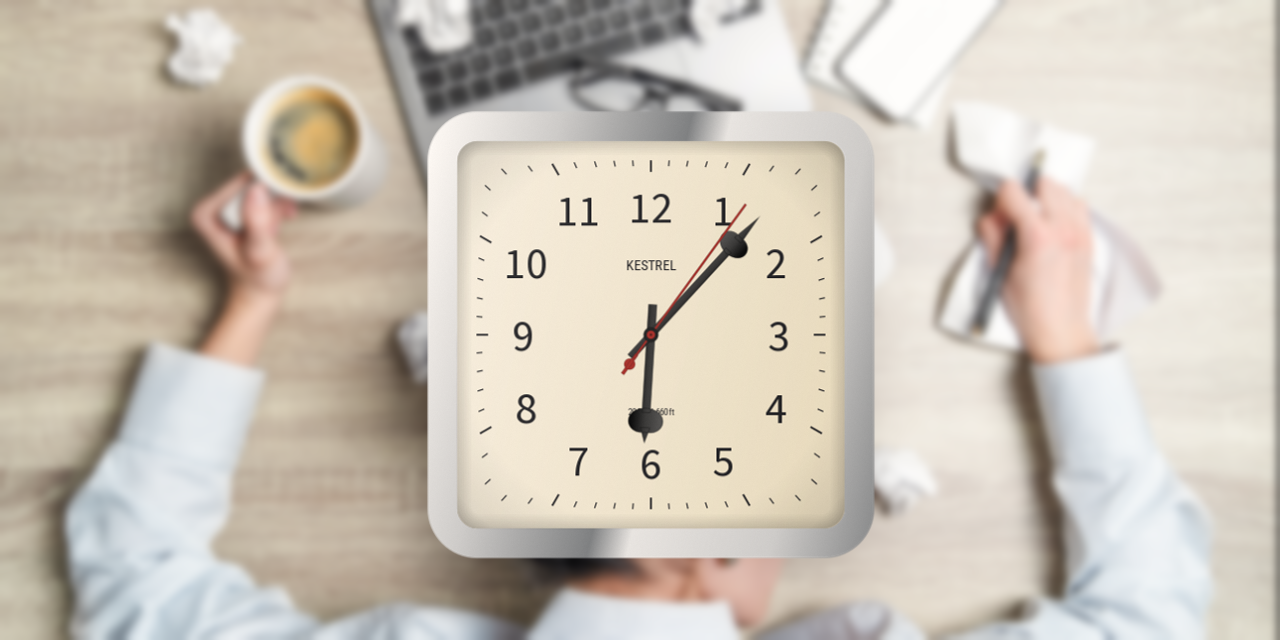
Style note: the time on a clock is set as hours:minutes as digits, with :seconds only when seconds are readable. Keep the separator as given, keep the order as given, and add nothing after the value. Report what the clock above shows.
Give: 6:07:06
